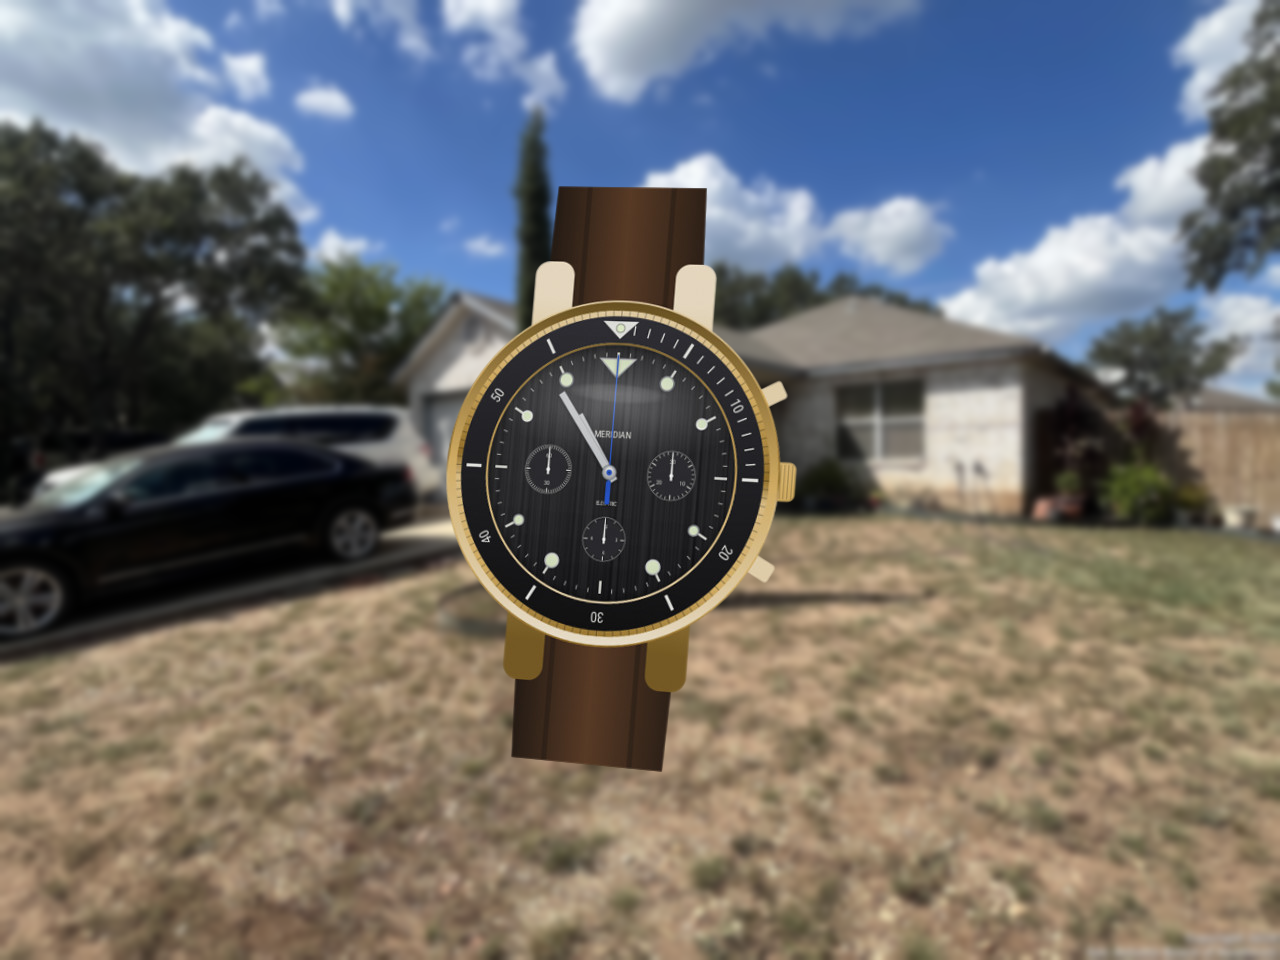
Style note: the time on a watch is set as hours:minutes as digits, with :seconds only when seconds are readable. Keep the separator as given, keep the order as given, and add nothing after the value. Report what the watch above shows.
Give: 10:54
